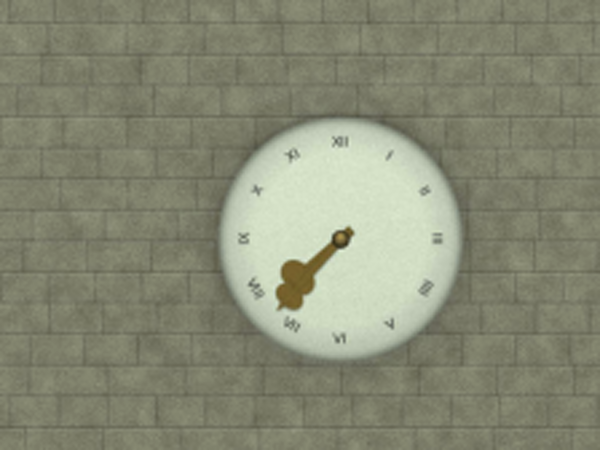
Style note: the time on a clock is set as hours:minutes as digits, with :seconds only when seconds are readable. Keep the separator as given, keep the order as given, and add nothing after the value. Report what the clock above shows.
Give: 7:37
